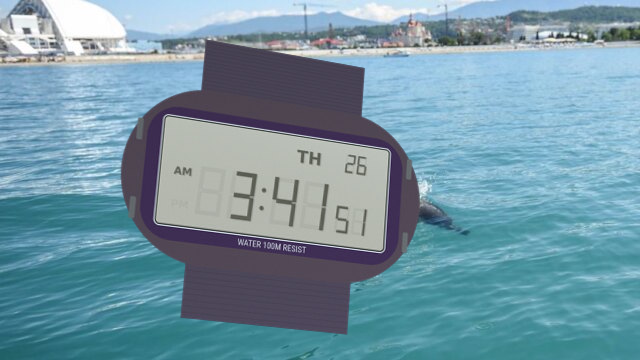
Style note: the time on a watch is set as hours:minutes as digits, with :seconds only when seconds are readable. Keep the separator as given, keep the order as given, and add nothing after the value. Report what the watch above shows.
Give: 3:41:51
